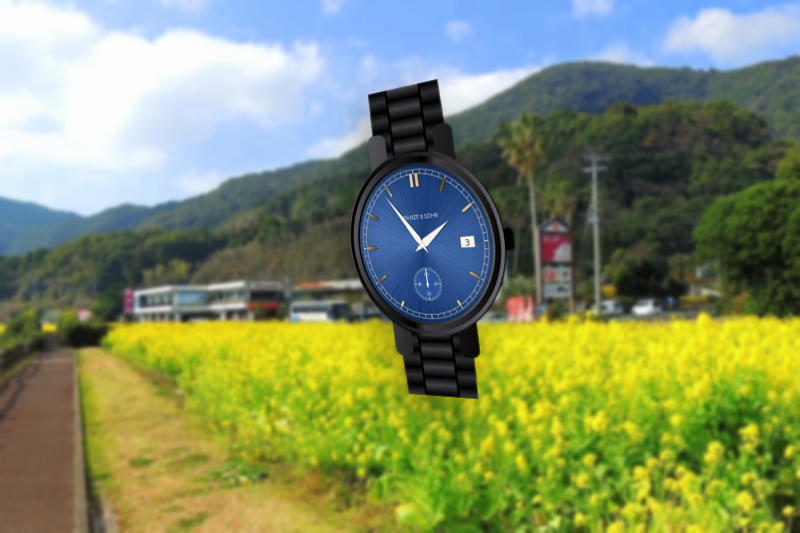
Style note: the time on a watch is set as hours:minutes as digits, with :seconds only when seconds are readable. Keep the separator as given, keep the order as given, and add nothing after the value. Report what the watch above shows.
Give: 1:54
